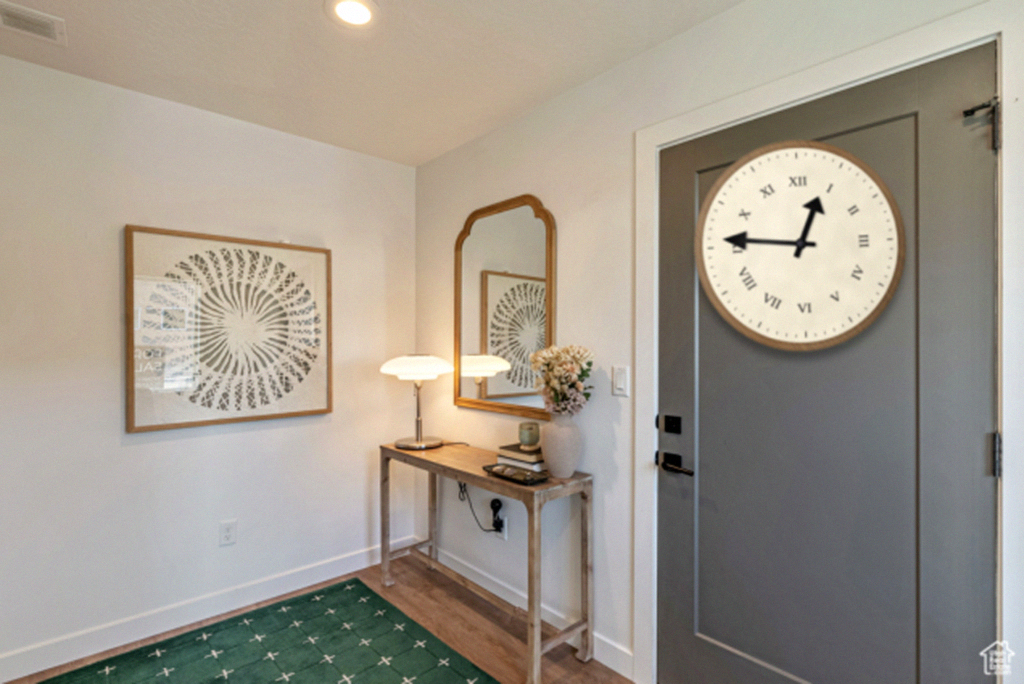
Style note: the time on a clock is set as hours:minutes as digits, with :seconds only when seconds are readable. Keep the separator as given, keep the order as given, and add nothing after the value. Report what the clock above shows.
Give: 12:46
